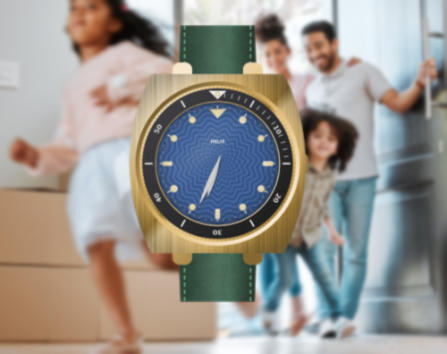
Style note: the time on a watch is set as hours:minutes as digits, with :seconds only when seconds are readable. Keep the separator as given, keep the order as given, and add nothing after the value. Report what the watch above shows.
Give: 6:34
